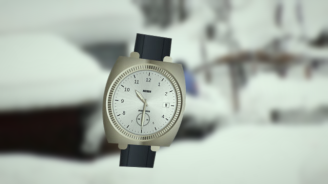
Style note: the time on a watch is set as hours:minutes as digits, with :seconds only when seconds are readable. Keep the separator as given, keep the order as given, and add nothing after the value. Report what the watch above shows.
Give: 10:30
